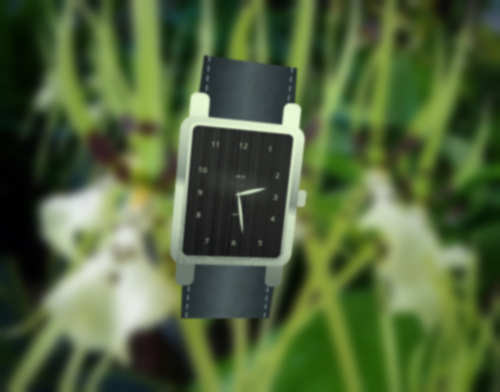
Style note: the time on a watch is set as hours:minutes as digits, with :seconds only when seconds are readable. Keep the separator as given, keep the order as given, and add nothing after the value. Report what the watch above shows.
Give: 2:28
